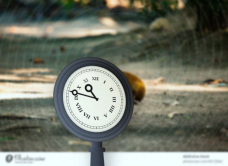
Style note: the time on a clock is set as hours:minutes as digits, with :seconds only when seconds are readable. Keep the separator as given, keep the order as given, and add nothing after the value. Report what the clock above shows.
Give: 10:47
